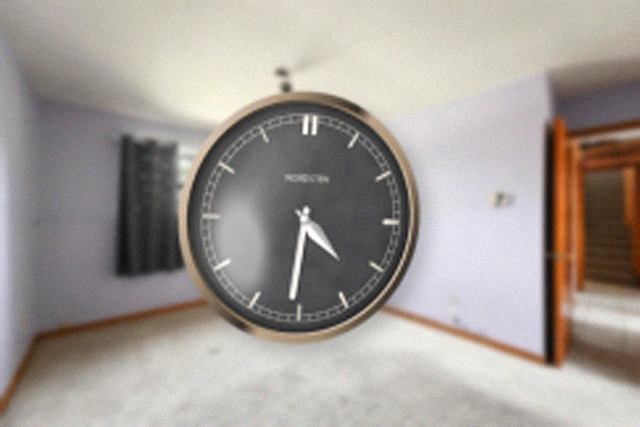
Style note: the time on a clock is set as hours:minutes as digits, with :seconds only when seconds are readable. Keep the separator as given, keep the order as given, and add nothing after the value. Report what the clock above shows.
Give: 4:31
